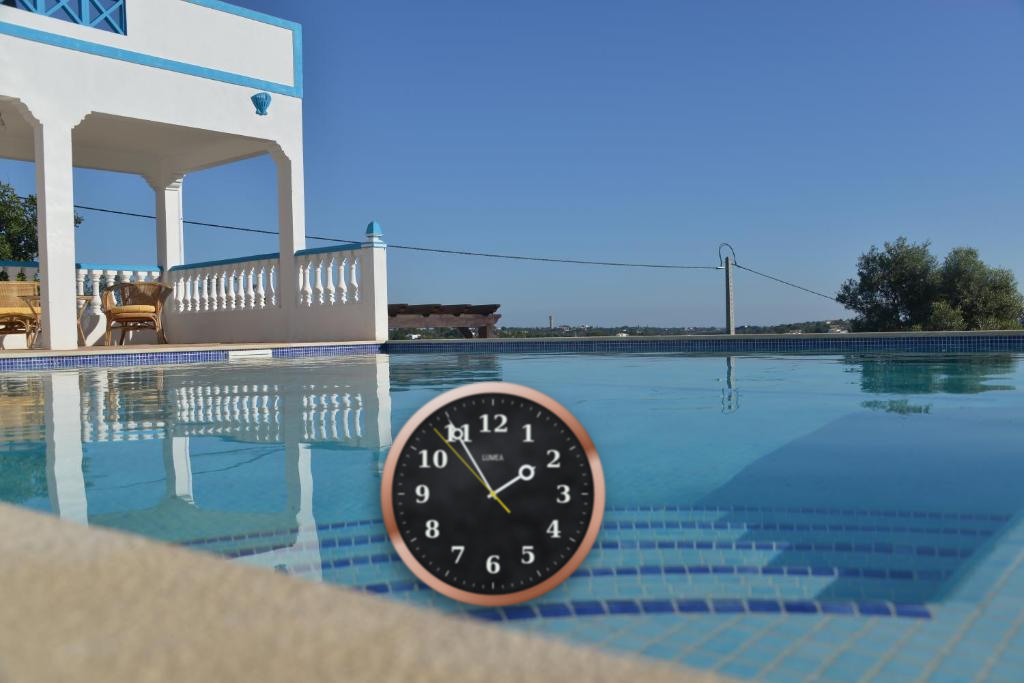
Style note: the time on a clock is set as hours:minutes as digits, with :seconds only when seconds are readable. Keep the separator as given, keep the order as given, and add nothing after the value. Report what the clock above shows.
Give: 1:54:53
